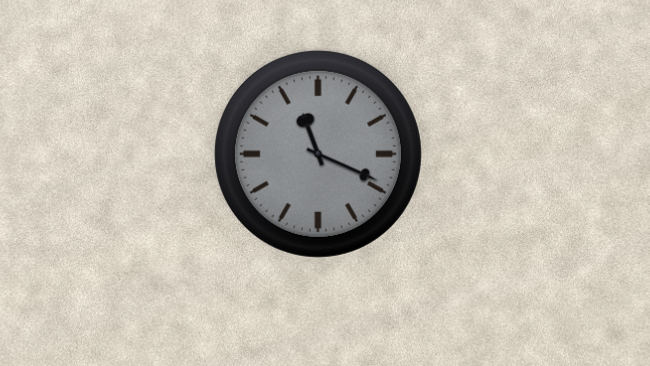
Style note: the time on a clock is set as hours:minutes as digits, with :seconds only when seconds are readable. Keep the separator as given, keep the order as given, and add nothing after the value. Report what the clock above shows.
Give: 11:19
